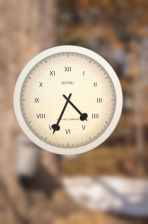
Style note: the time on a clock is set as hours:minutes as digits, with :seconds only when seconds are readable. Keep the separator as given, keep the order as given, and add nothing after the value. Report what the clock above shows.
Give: 4:34
